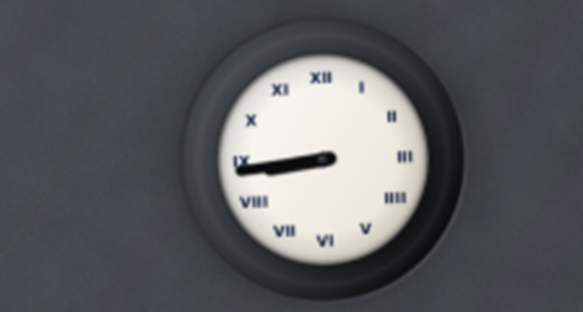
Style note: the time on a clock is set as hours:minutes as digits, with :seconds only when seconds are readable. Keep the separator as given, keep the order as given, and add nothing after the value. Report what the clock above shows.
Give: 8:44
